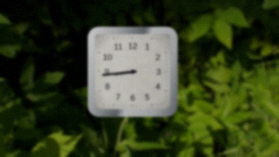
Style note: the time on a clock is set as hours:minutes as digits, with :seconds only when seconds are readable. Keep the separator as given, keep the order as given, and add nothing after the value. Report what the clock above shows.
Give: 8:44
